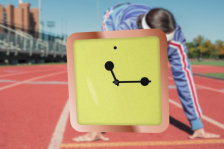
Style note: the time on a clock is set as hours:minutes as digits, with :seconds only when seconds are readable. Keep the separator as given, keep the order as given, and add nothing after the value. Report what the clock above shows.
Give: 11:15
